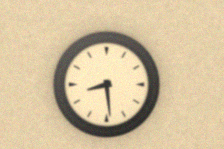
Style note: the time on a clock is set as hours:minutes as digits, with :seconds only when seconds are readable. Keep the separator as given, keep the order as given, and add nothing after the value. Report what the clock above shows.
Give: 8:29
